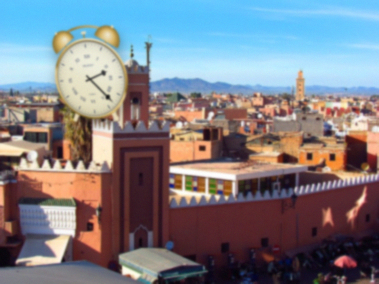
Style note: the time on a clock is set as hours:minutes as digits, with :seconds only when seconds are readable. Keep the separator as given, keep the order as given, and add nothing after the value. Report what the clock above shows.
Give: 2:23
